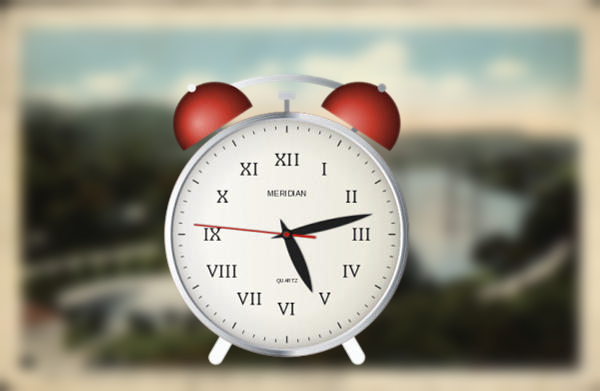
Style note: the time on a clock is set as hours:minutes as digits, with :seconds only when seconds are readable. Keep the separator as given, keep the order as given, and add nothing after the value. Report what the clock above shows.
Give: 5:12:46
